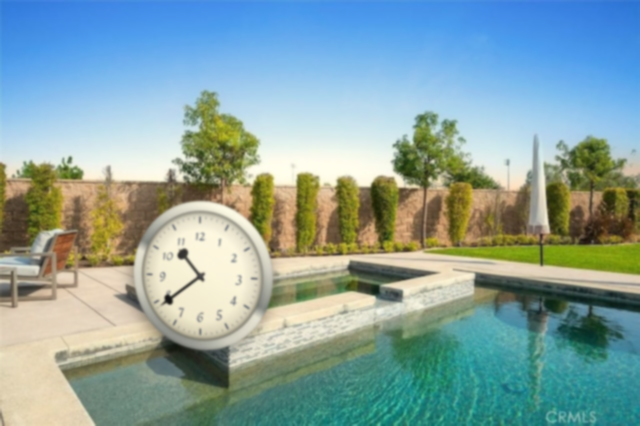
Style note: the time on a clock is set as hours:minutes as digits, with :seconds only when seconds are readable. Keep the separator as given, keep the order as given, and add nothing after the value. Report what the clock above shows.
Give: 10:39
